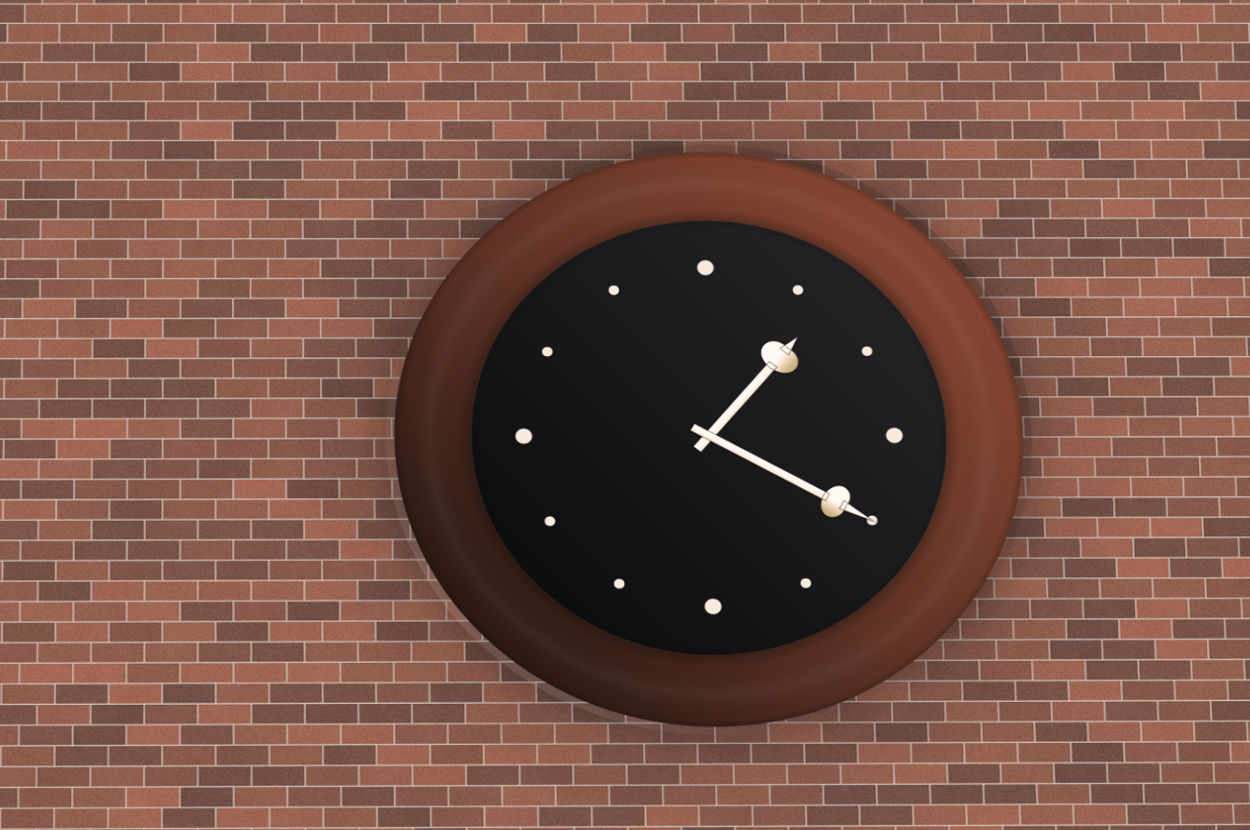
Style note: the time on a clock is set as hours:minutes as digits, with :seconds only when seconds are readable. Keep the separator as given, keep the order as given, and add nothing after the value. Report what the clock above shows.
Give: 1:20
